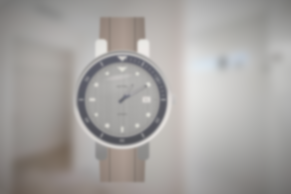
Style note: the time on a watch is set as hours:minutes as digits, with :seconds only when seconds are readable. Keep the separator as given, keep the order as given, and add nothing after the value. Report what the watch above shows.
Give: 1:10
